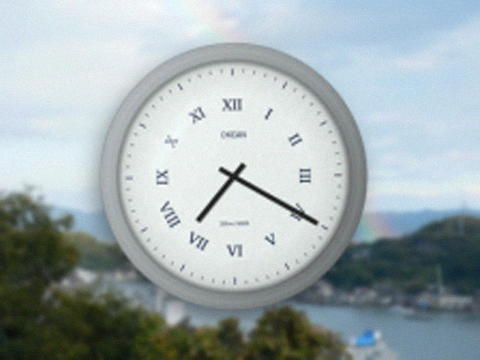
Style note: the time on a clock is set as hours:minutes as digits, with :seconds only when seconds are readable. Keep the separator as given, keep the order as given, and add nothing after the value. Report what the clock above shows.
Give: 7:20
